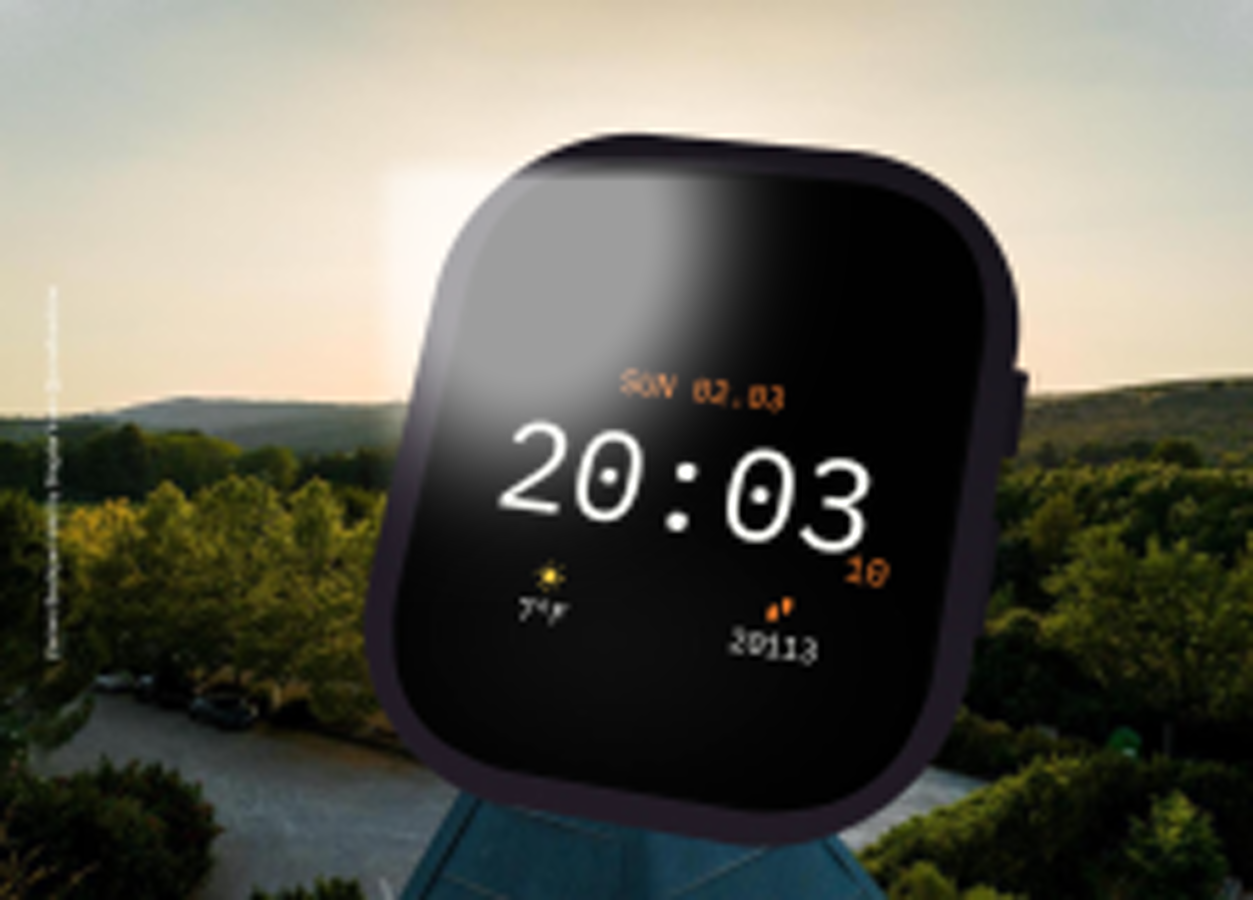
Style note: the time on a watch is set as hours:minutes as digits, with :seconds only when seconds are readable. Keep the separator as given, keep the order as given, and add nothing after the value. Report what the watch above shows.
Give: 20:03
